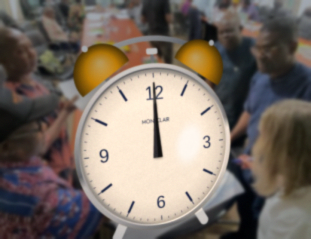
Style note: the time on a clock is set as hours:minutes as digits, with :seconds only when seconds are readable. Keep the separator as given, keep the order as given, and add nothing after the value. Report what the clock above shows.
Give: 12:00
